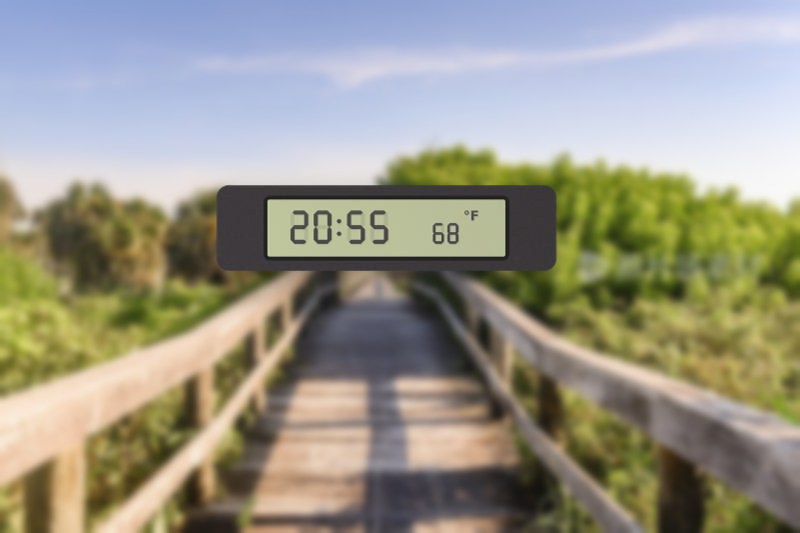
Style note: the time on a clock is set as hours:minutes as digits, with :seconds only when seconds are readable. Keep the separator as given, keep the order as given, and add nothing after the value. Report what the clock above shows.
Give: 20:55
